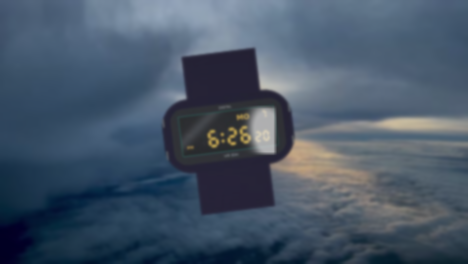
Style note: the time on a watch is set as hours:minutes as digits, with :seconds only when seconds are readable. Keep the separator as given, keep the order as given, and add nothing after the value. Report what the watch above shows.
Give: 6:26
